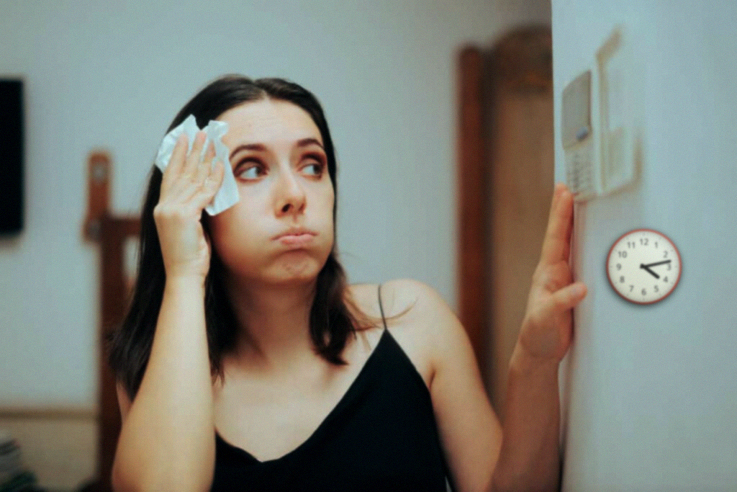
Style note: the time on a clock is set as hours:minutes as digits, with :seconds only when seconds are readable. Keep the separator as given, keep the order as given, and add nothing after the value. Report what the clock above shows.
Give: 4:13
